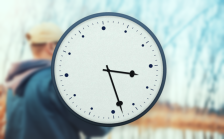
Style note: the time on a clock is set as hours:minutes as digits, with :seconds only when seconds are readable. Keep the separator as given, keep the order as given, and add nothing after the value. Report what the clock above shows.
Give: 3:28
